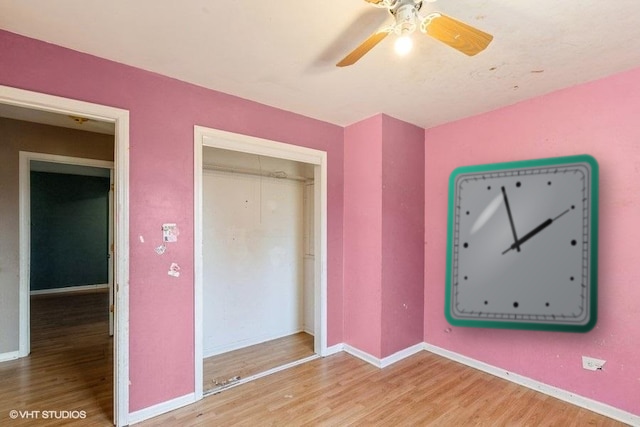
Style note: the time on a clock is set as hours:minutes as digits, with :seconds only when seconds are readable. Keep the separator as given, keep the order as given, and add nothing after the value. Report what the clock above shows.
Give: 1:57:10
